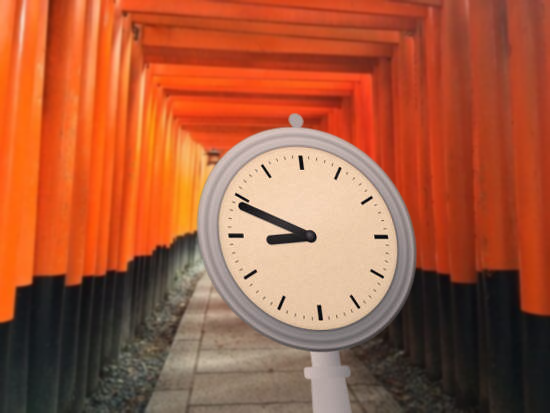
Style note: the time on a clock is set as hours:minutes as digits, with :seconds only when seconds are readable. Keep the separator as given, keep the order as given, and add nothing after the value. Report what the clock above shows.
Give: 8:49
